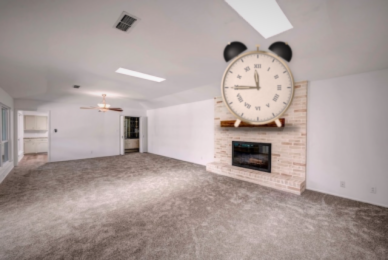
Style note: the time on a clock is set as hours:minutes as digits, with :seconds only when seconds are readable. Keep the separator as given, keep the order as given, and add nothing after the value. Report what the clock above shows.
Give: 11:45
